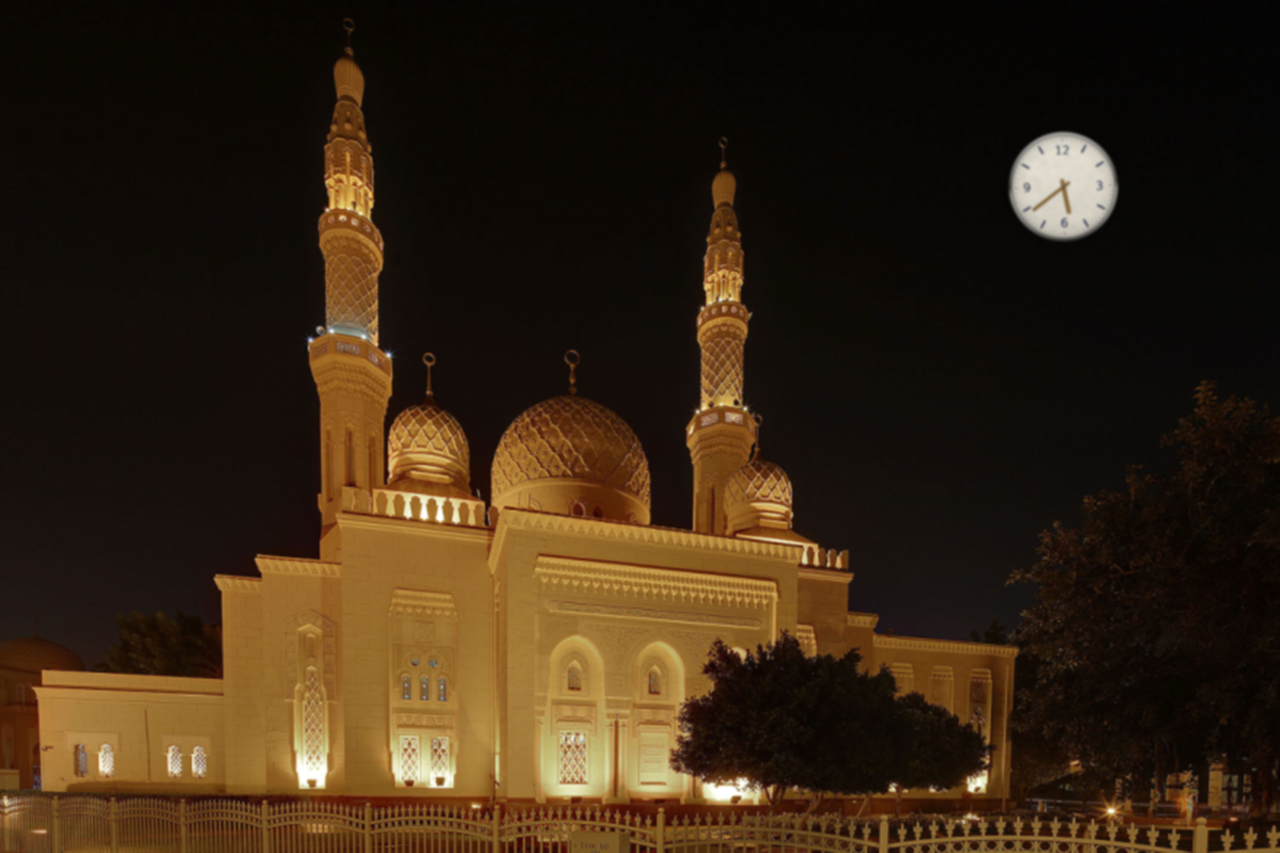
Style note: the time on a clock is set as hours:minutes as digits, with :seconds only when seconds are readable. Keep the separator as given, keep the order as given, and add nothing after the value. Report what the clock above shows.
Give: 5:39
